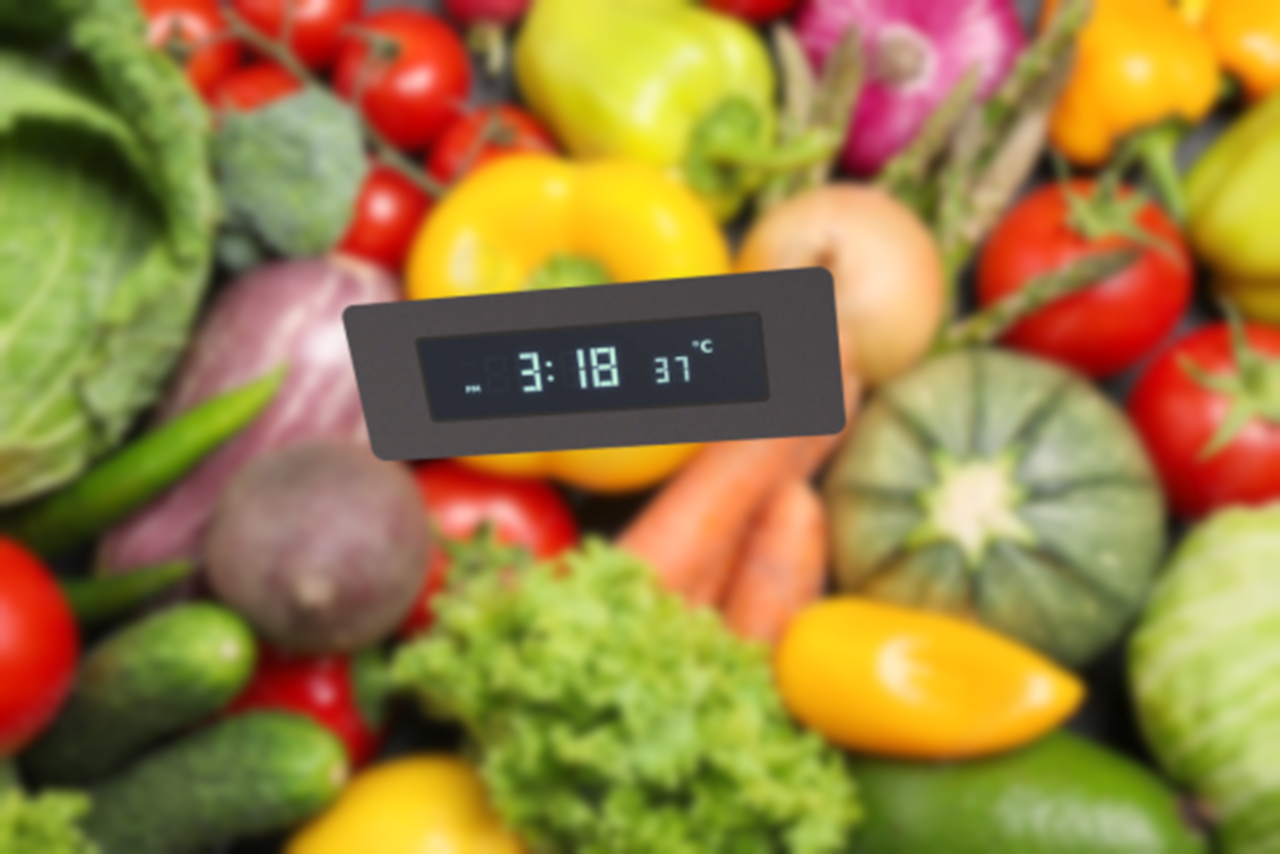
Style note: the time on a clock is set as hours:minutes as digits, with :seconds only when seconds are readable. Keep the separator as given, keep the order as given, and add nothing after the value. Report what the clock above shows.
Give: 3:18
